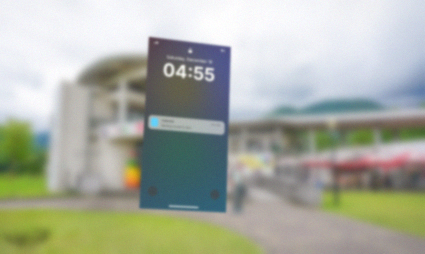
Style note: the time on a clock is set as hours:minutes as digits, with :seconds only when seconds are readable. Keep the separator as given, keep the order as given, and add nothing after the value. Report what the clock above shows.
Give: 4:55
